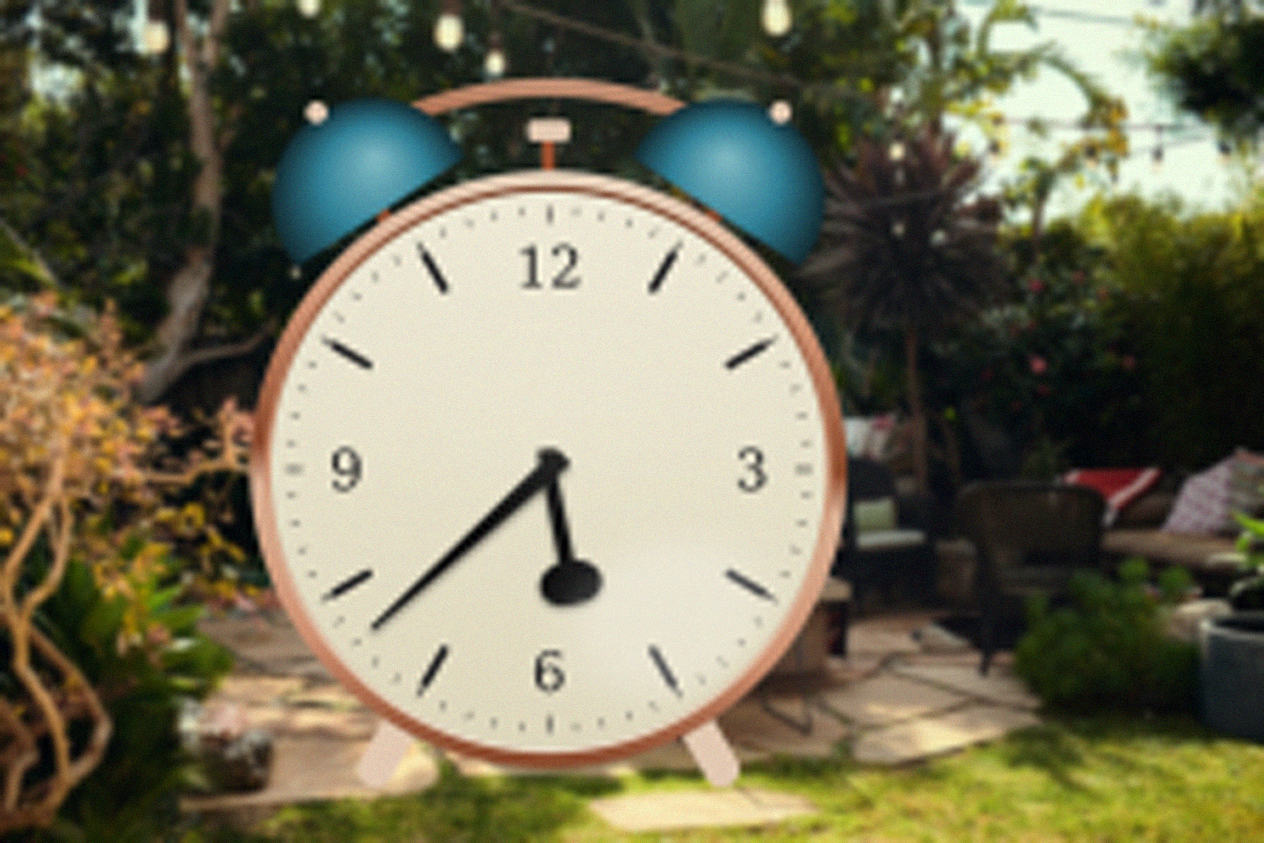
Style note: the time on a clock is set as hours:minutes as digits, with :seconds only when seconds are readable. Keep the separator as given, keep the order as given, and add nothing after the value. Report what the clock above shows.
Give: 5:38
